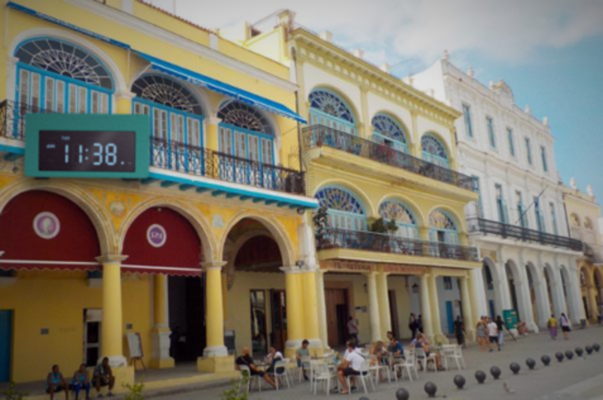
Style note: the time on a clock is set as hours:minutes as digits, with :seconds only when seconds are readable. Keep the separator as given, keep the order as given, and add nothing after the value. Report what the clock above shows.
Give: 11:38
